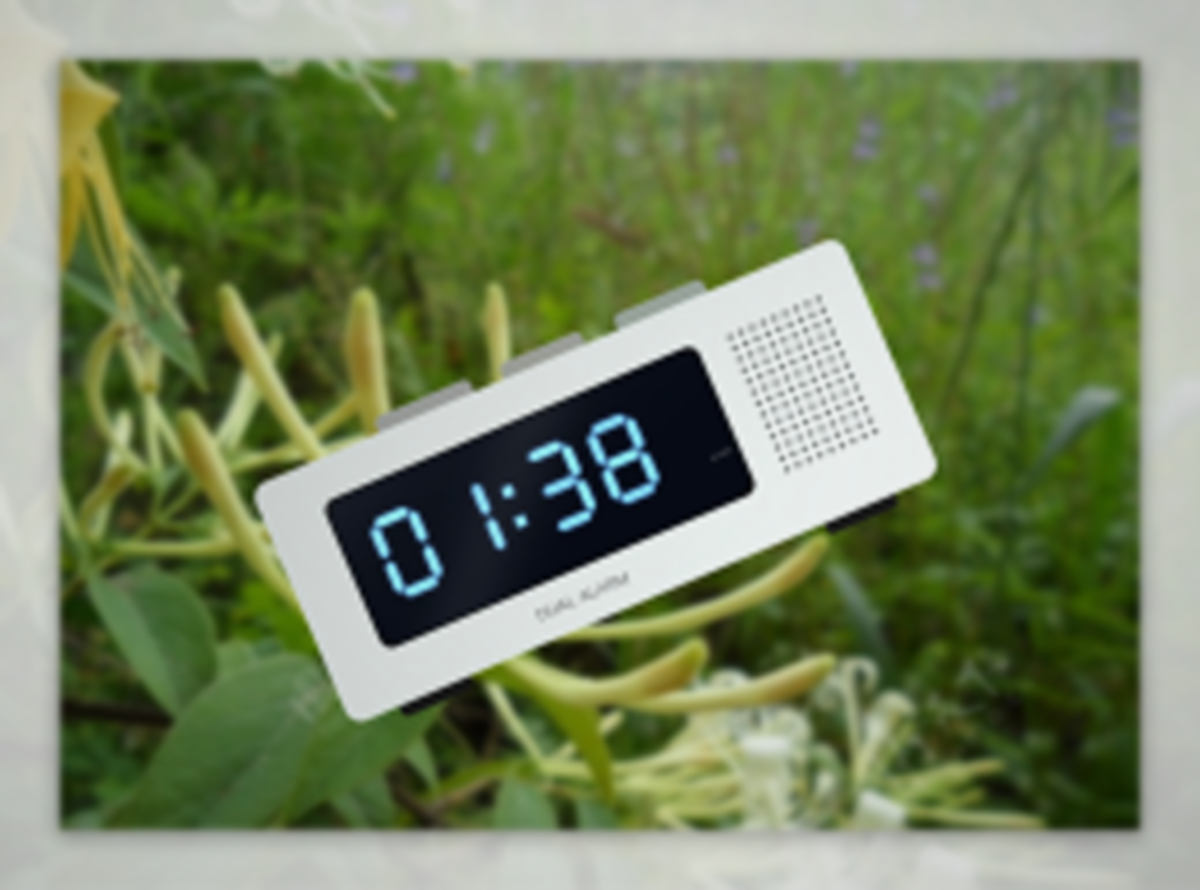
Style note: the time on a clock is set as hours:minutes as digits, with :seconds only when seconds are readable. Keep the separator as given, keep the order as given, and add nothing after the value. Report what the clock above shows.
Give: 1:38
